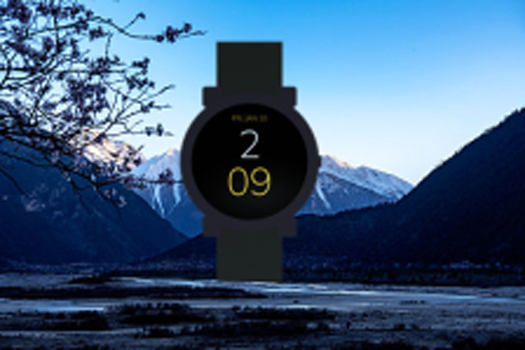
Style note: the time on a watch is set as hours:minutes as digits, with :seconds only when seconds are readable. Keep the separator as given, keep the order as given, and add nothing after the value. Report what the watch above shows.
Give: 2:09
